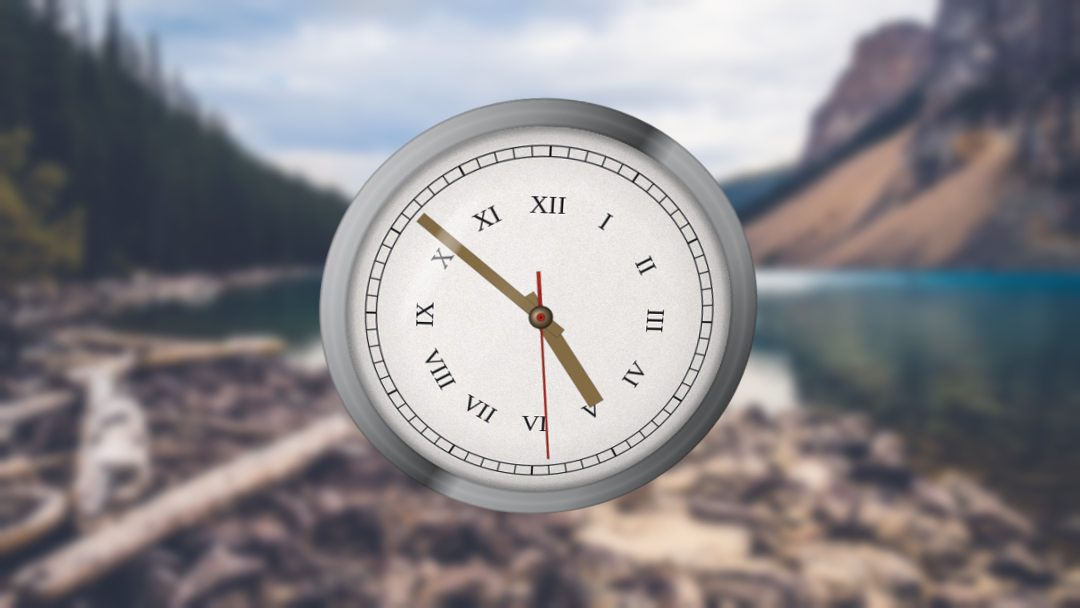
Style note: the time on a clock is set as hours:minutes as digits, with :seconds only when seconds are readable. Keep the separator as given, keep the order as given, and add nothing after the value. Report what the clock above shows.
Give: 4:51:29
